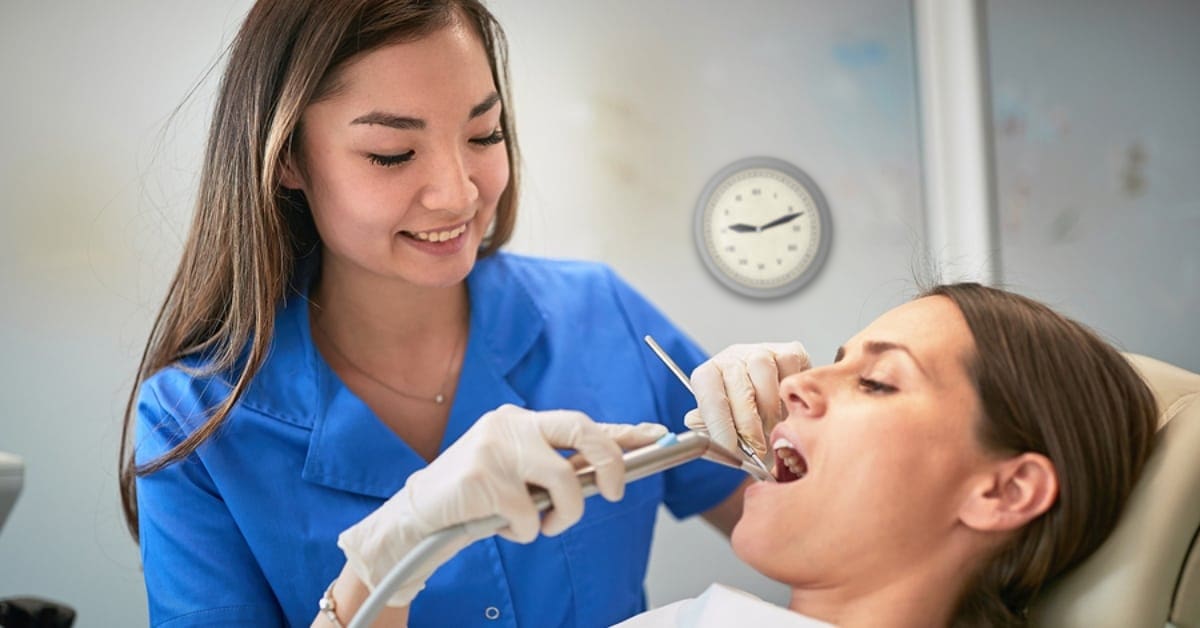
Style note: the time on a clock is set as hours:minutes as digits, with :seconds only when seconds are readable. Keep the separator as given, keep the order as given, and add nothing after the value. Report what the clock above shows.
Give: 9:12
